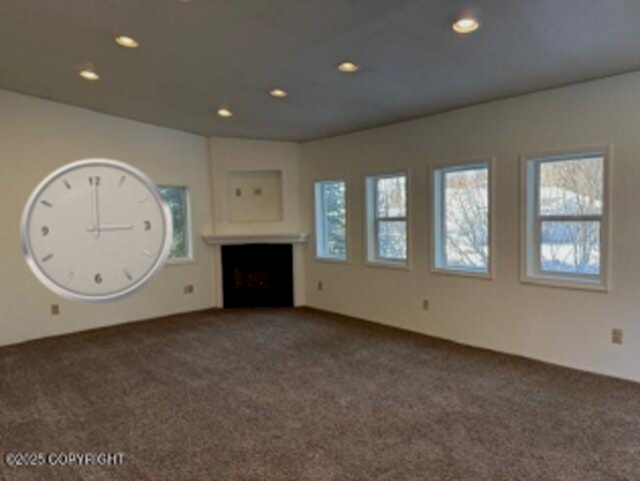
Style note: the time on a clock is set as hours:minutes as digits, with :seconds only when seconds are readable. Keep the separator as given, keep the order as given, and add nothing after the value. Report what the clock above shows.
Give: 3:00
